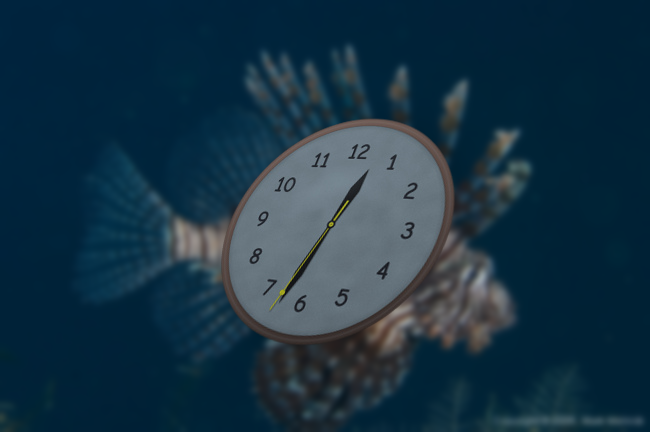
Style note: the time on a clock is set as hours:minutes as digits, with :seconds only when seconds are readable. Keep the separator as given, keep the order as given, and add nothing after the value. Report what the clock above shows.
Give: 12:32:33
